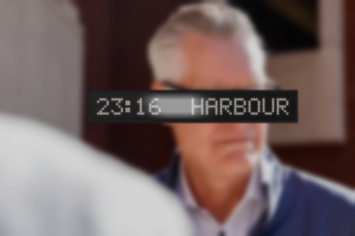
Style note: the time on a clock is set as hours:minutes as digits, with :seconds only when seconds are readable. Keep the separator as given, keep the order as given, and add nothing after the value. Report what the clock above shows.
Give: 23:16
